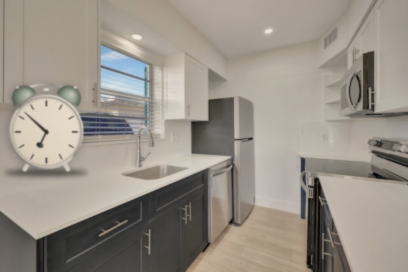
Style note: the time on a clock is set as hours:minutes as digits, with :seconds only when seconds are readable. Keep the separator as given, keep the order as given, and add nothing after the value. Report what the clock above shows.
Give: 6:52
